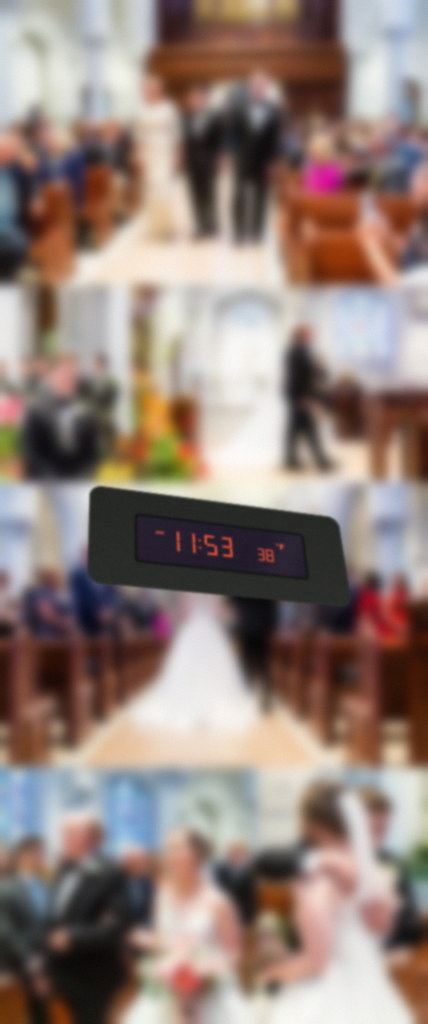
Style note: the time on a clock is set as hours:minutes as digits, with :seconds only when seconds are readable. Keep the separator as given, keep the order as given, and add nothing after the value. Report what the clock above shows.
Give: 11:53
